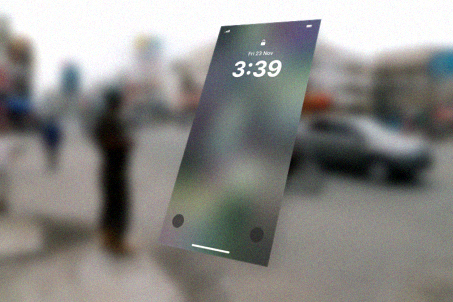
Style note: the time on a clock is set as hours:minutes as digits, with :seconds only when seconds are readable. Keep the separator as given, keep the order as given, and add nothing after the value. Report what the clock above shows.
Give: 3:39
